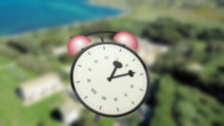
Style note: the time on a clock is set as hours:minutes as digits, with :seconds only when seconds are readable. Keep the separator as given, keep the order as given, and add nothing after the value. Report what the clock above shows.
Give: 1:14
